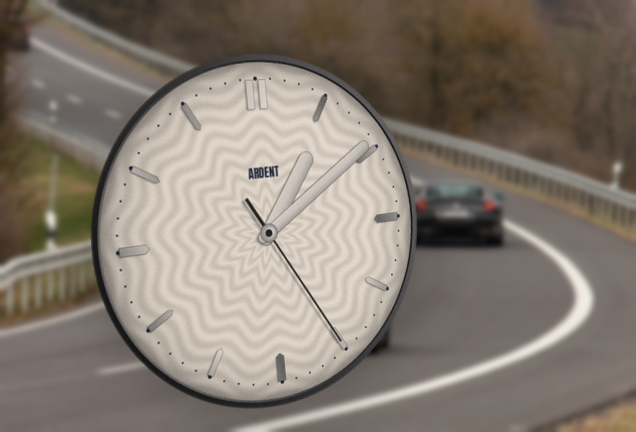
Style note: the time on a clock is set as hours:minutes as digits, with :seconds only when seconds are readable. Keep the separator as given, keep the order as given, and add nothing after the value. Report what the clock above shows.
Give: 1:09:25
